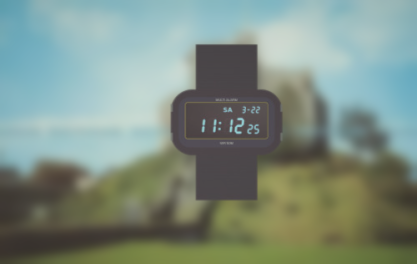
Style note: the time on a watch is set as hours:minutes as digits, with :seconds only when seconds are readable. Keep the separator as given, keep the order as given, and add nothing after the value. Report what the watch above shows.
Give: 11:12:25
